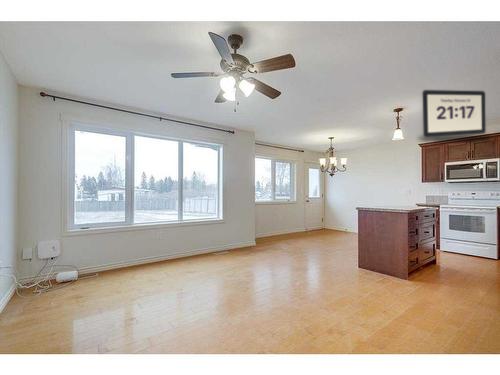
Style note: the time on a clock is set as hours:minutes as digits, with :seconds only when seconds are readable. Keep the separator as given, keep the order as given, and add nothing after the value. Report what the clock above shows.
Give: 21:17
